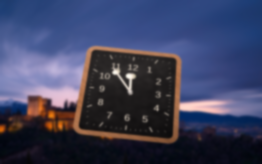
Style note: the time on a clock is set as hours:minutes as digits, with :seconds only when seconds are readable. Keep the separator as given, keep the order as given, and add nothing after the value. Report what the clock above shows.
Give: 11:54
